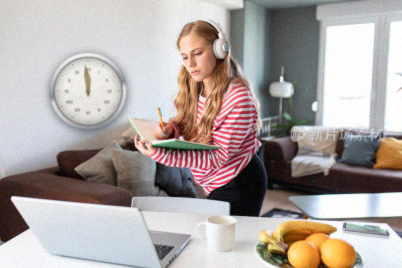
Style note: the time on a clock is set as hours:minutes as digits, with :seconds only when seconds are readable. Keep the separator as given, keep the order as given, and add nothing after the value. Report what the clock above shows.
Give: 11:59
